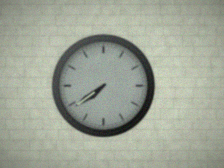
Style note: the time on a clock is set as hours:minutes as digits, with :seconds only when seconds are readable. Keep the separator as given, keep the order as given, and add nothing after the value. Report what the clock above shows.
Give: 7:39
